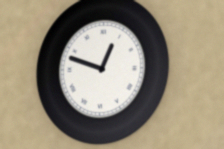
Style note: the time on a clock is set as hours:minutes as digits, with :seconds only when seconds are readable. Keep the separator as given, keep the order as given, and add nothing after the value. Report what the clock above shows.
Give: 12:48
